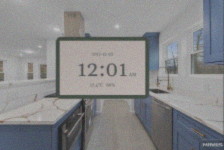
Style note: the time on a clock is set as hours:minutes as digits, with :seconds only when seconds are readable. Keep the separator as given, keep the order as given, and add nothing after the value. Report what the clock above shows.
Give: 12:01
